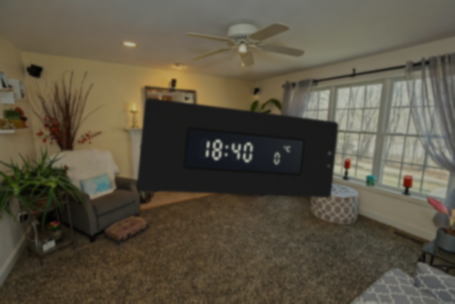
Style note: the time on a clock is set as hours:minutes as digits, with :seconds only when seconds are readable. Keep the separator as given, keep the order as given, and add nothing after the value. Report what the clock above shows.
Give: 18:40
